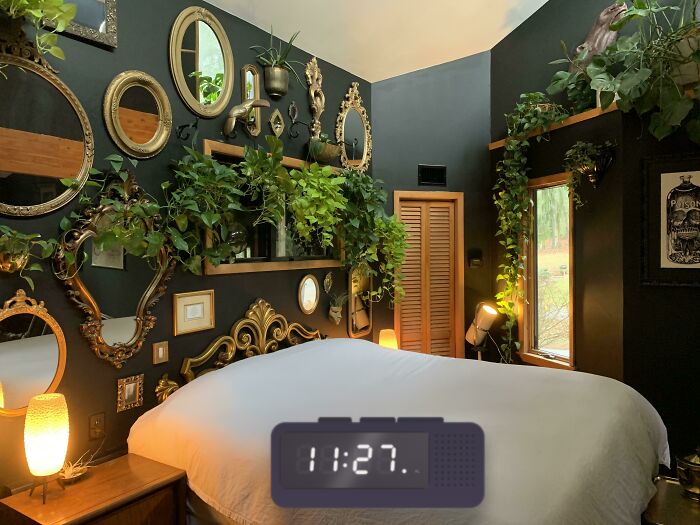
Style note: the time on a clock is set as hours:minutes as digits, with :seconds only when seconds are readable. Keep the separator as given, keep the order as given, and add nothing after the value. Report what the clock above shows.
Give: 11:27
